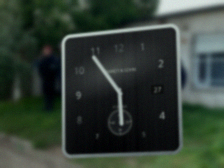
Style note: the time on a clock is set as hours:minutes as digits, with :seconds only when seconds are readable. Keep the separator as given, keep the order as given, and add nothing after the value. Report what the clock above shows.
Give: 5:54
